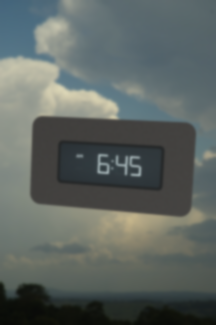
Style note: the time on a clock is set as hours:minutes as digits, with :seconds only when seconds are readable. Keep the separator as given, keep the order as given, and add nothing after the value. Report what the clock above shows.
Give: 6:45
